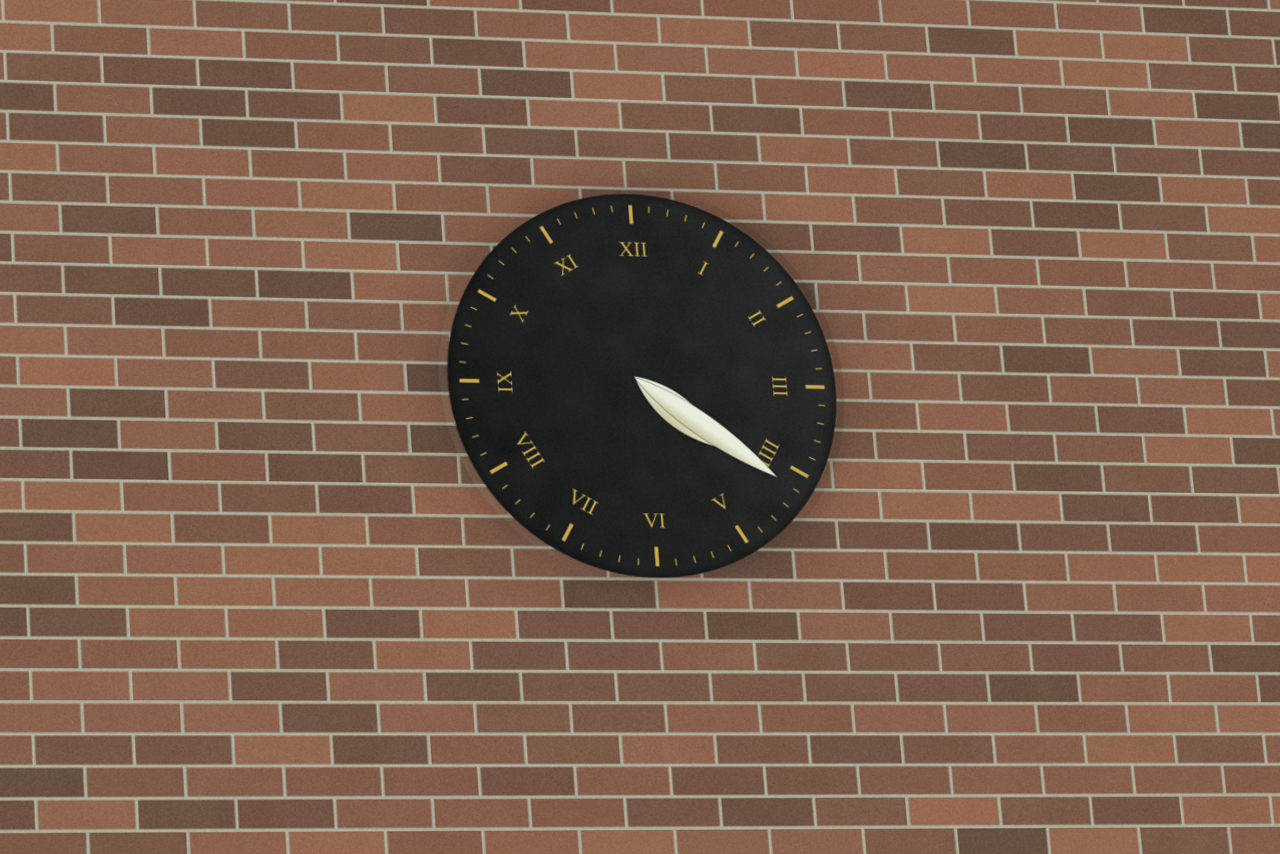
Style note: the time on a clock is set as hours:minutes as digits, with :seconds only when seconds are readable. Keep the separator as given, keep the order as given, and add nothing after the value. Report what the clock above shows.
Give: 4:21
